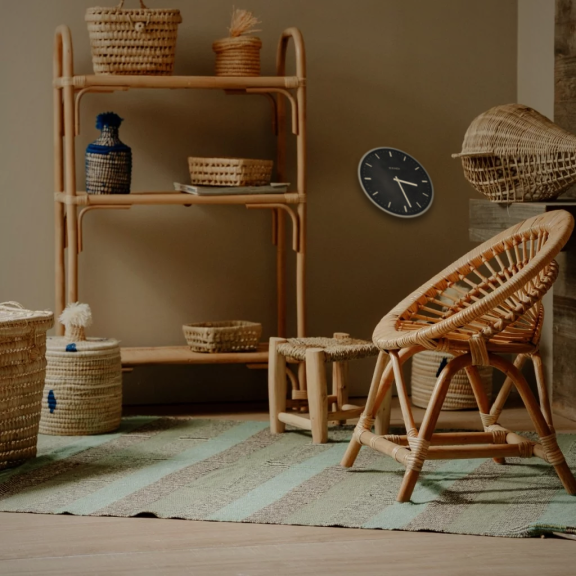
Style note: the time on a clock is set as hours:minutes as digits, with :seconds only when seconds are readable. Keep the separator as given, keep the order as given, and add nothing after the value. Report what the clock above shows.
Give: 3:28
